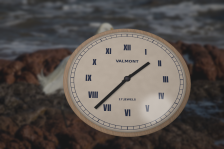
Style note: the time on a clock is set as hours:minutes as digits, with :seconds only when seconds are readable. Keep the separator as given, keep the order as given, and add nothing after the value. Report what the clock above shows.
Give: 1:37
